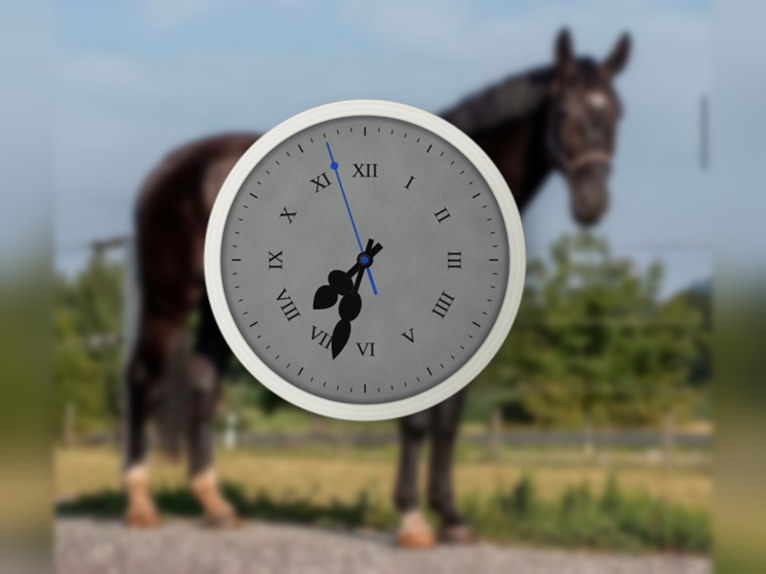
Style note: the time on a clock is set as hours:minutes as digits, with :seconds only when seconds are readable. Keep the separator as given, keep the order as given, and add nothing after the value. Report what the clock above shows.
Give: 7:32:57
